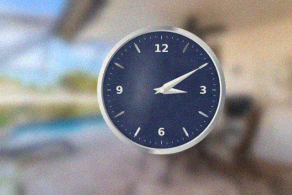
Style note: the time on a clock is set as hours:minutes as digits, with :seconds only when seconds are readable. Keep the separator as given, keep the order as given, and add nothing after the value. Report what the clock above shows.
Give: 3:10
